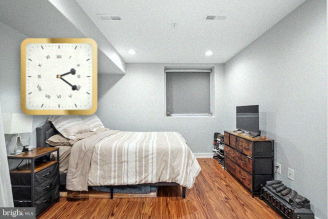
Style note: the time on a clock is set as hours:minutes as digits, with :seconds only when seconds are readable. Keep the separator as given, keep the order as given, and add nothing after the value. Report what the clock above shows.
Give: 2:21
